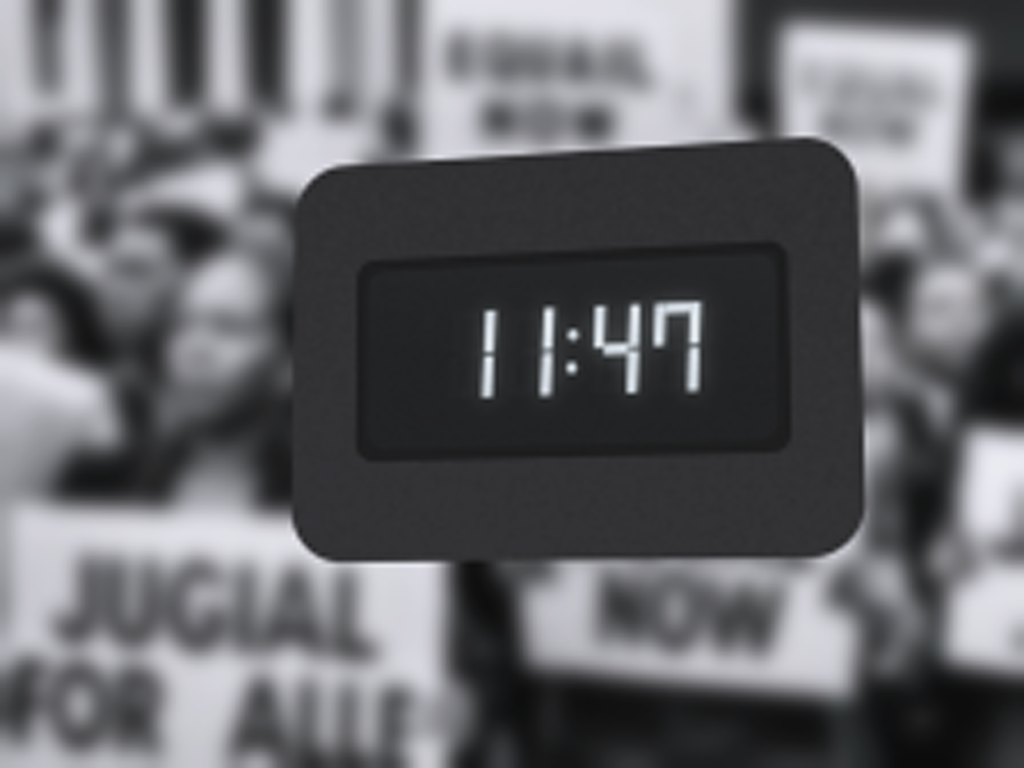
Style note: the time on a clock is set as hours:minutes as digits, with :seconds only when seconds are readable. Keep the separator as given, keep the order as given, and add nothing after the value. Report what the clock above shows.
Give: 11:47
